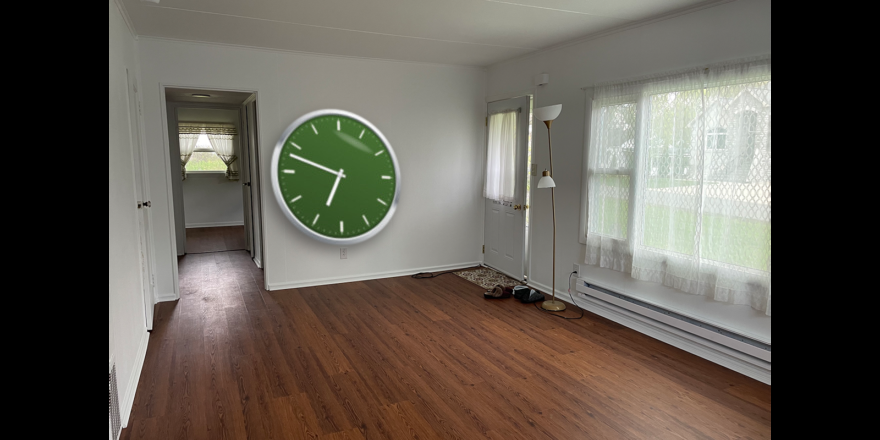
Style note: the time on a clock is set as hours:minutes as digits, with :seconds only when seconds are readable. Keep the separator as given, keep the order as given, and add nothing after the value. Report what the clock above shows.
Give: 6:48
